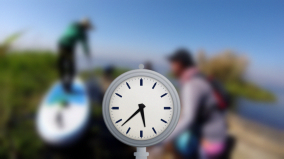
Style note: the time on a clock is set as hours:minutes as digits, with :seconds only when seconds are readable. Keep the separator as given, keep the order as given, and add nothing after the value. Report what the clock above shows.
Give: 5:38
